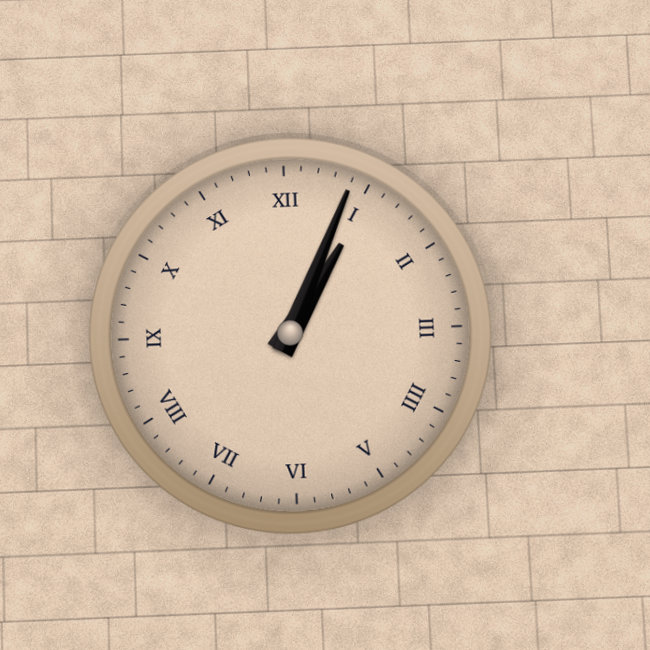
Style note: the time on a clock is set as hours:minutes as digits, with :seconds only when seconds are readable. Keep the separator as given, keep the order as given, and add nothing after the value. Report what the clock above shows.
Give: 1:04
